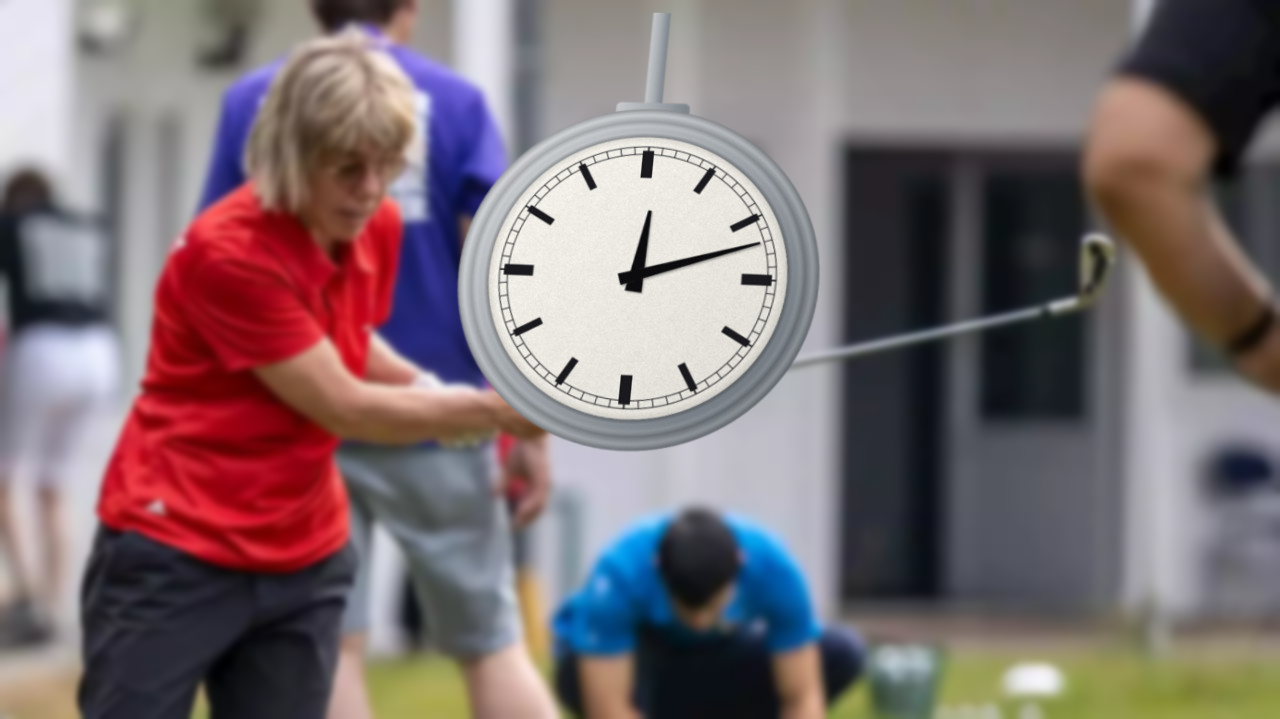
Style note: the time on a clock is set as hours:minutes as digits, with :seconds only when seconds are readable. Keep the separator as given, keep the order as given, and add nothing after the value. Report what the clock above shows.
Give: 12:12
